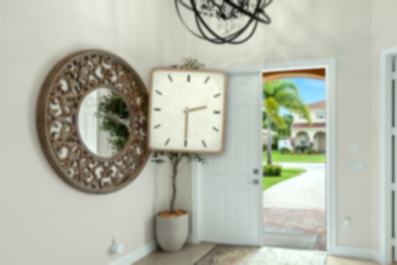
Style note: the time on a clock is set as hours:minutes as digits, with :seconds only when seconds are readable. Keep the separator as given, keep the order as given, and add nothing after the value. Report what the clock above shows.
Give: 2:30
